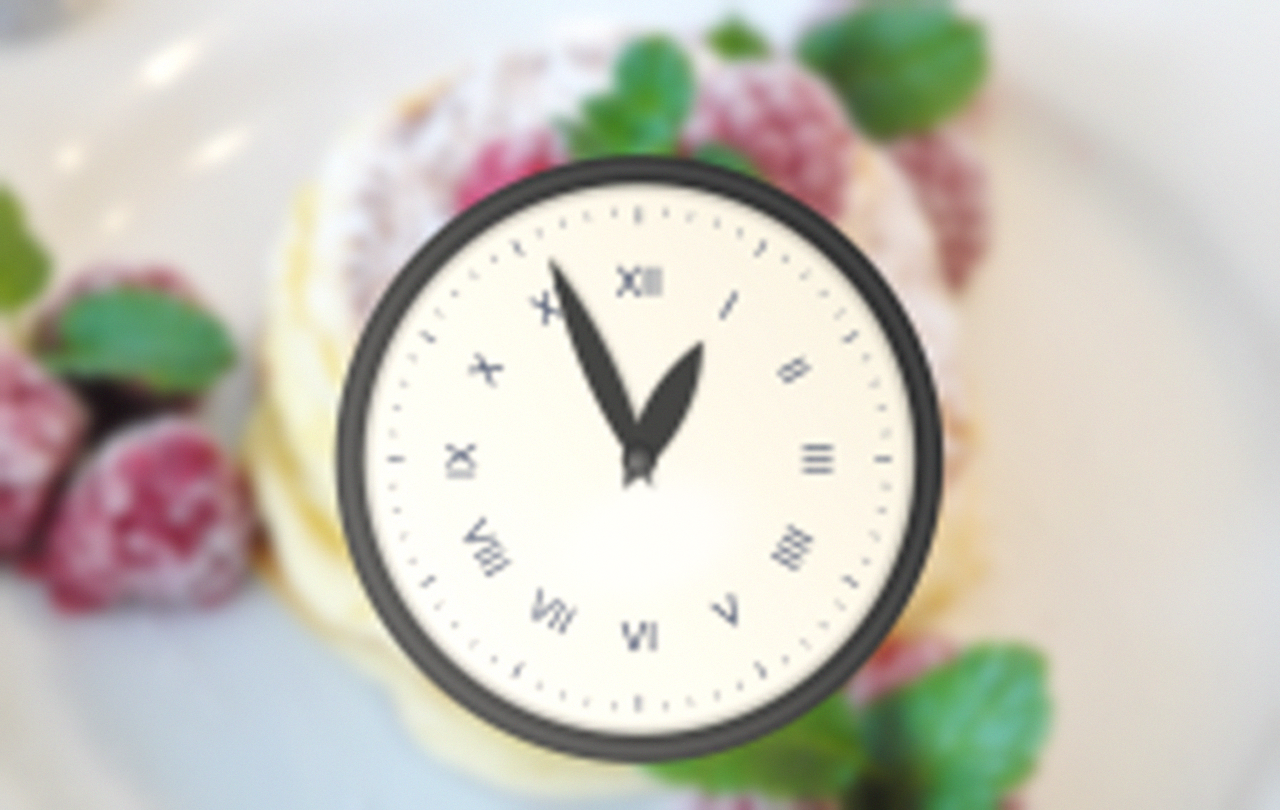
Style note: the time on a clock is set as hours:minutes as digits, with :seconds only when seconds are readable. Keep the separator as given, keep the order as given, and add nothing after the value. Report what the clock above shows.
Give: 12:56
